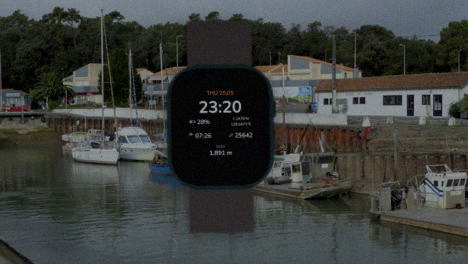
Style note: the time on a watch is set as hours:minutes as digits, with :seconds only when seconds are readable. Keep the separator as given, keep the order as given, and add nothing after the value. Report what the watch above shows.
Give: 23:20
